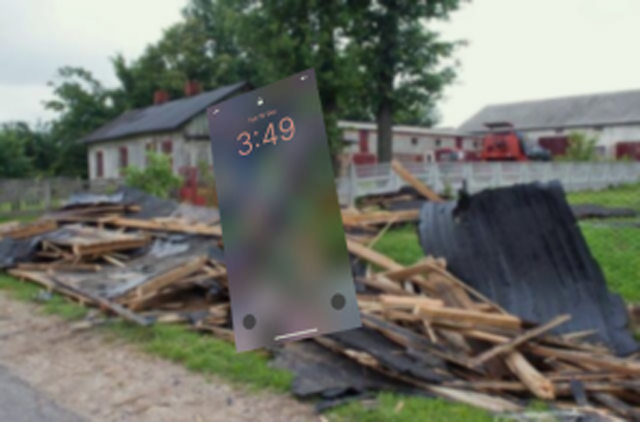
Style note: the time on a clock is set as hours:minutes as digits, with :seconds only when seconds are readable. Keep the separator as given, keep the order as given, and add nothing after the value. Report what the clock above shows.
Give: 3:49
